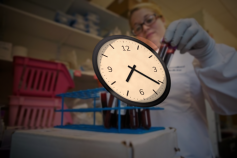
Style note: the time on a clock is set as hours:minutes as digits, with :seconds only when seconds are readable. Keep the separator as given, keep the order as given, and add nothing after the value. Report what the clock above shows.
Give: 7:21
